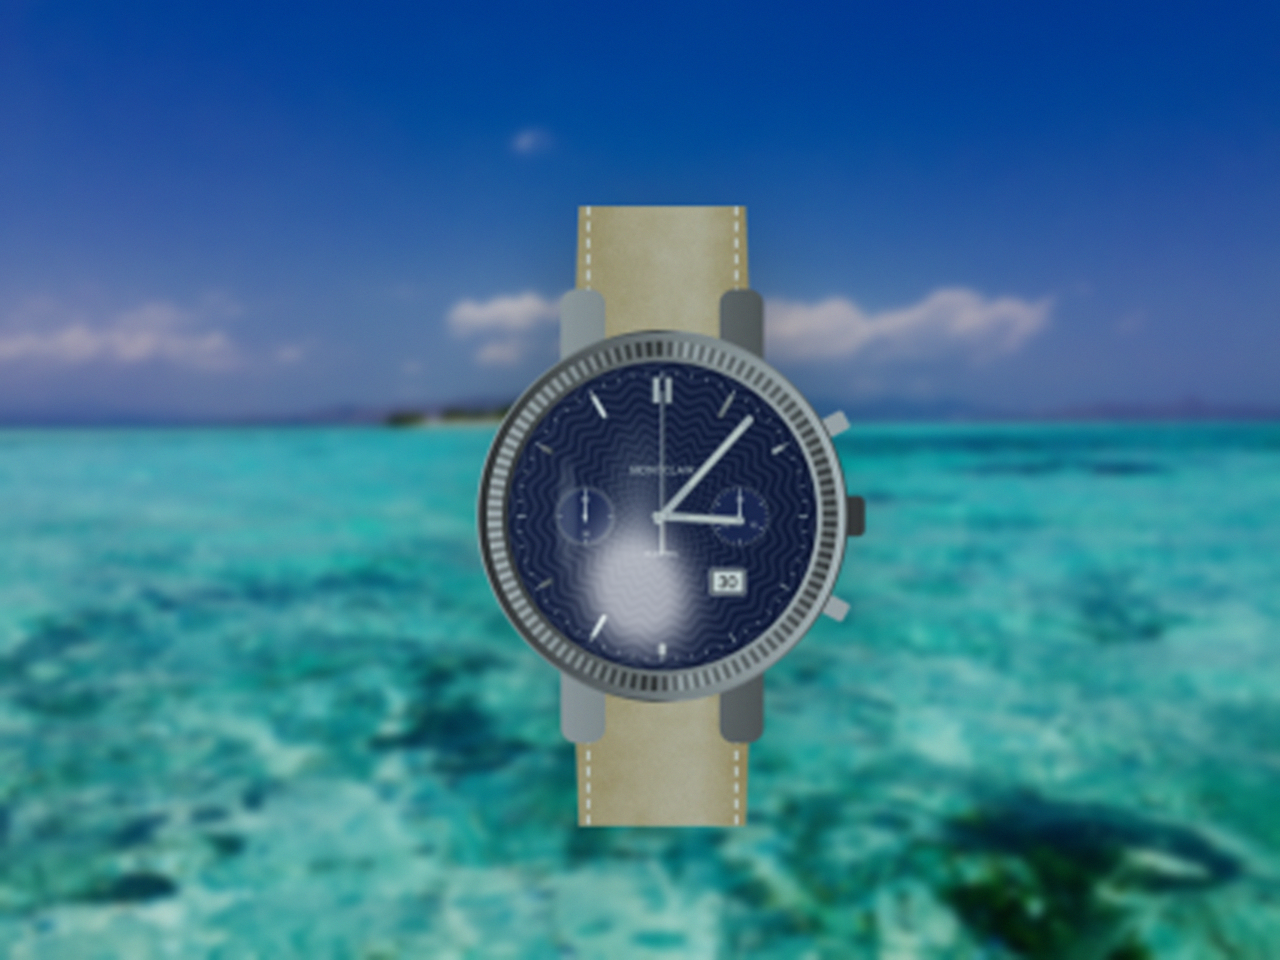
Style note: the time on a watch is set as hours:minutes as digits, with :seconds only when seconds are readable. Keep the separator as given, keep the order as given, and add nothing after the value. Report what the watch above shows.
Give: 3:07
